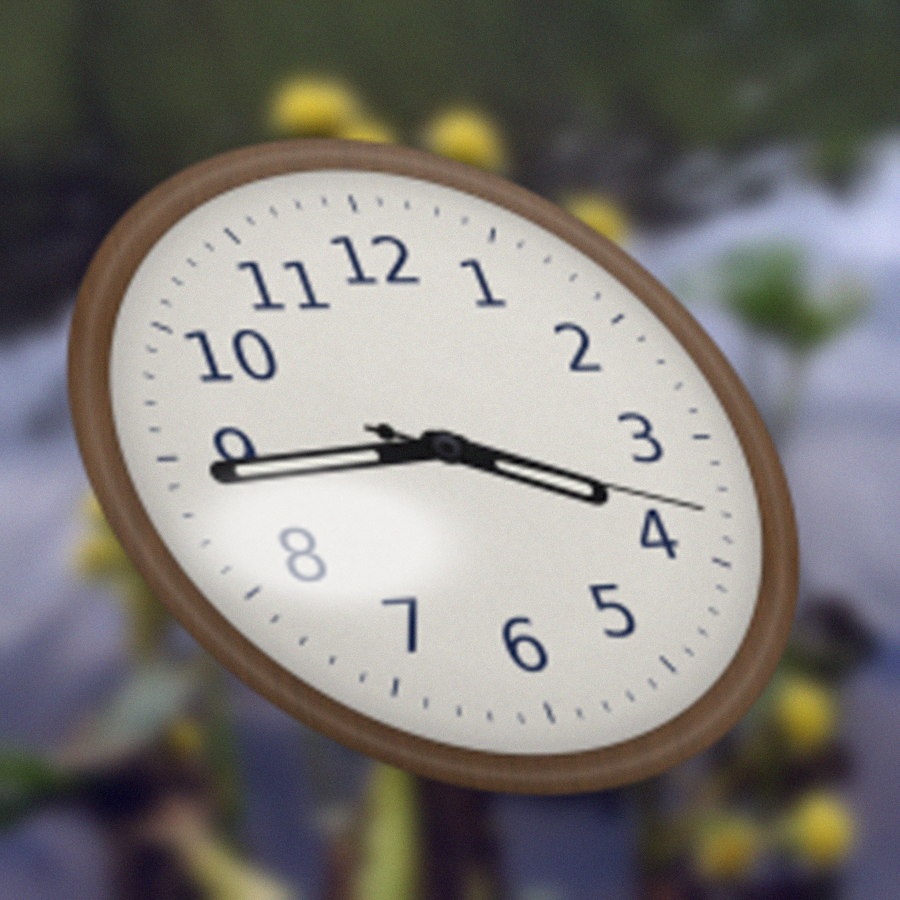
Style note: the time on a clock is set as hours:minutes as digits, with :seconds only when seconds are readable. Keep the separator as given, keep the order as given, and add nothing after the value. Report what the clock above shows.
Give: 3:44:18
